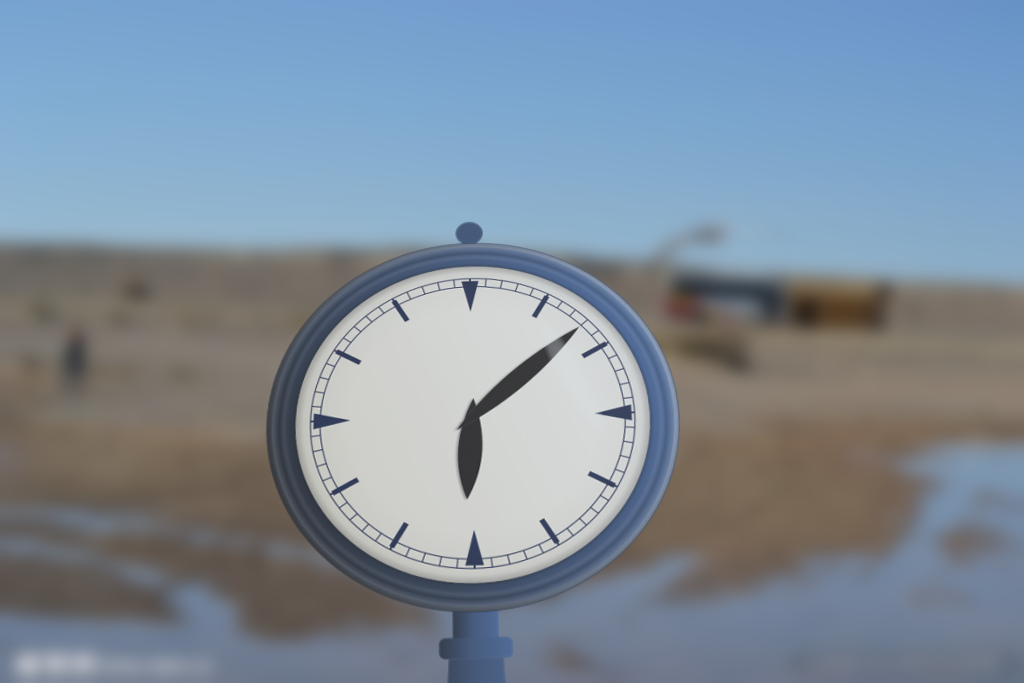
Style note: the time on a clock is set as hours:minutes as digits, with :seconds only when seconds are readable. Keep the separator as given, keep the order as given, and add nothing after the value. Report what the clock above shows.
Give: 6:08
